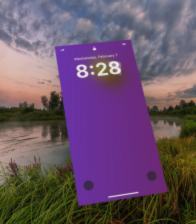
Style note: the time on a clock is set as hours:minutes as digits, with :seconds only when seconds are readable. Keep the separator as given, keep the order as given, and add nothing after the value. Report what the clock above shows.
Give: 8:28
